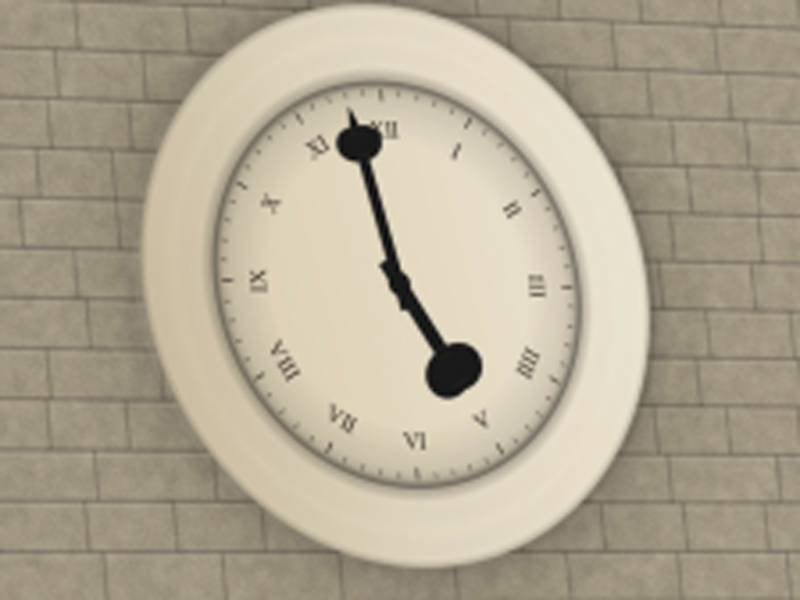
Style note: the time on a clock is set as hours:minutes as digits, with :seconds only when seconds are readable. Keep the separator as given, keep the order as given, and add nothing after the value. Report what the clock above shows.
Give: 4:58
